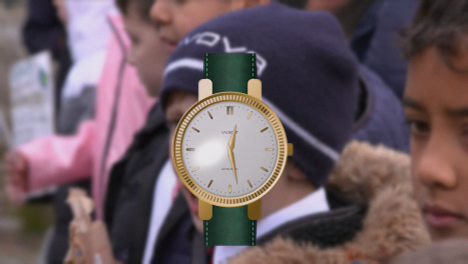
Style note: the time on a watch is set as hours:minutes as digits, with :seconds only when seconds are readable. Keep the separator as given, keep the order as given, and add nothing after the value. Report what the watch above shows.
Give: 12:28
